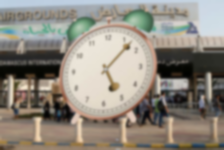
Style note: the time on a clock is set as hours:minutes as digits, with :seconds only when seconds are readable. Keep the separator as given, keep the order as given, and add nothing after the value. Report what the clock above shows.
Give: 5:07
